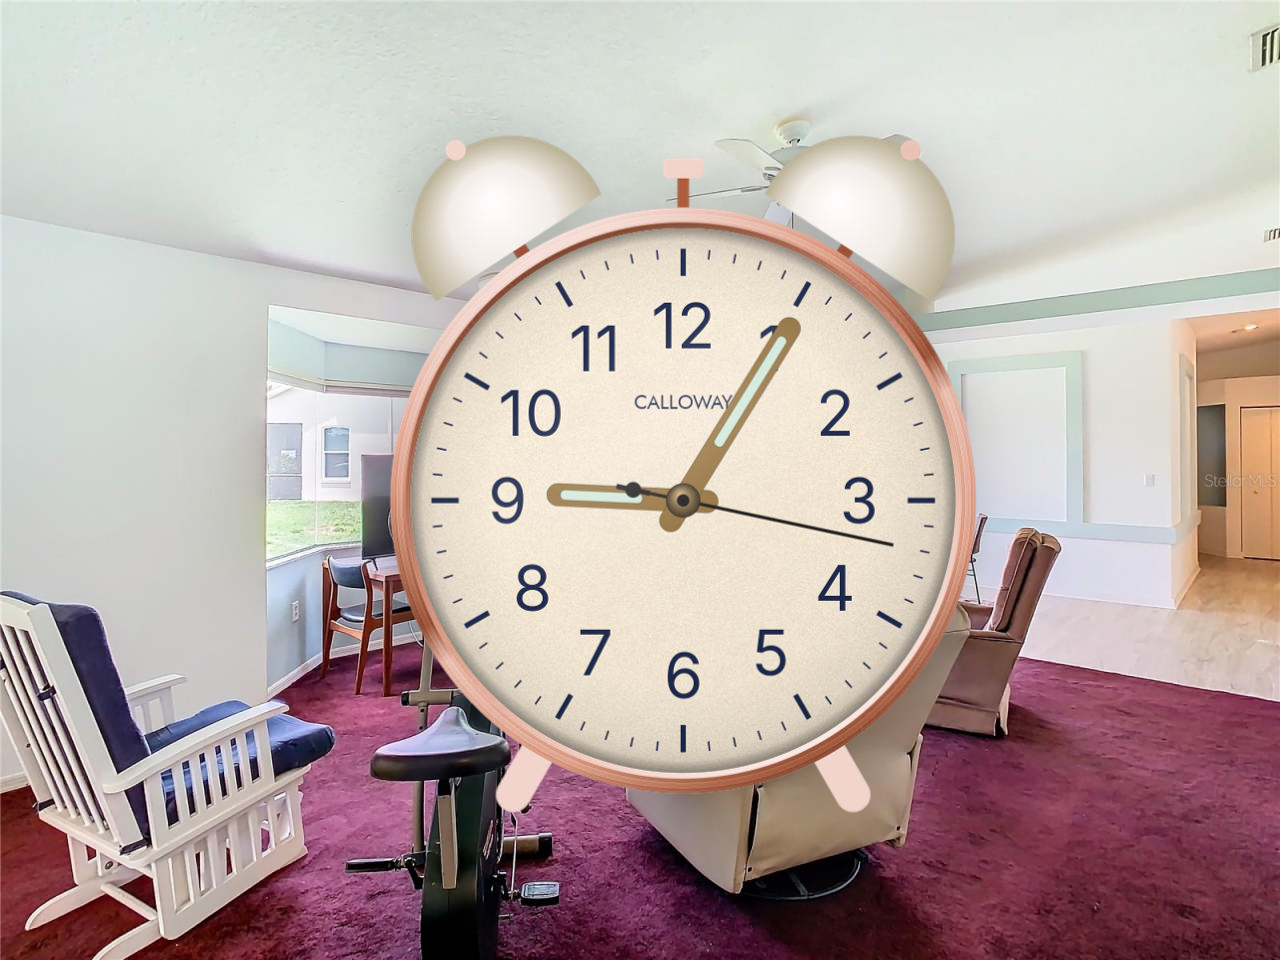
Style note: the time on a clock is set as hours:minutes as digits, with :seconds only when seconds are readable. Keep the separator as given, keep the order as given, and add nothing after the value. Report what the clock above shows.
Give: 9:05:17
